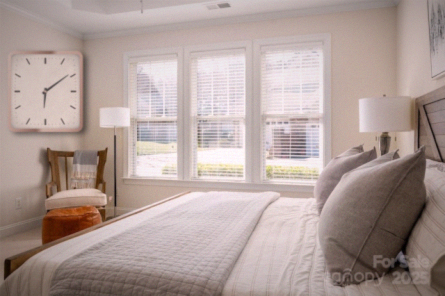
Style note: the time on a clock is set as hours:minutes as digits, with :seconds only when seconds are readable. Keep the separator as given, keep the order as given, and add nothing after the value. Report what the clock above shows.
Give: 6:09
